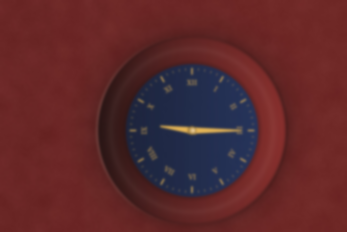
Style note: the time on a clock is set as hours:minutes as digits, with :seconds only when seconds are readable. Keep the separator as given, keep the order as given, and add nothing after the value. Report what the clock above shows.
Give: 9:15
